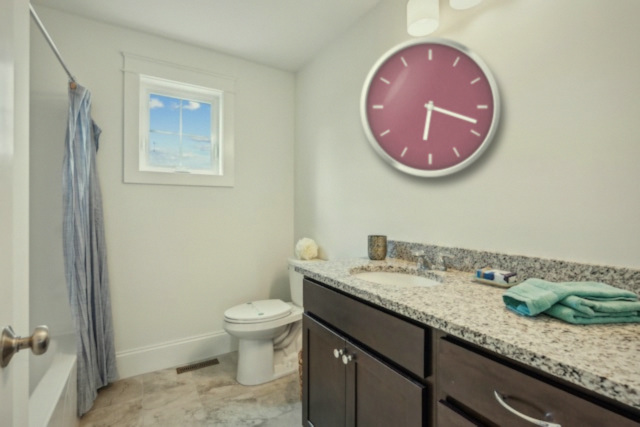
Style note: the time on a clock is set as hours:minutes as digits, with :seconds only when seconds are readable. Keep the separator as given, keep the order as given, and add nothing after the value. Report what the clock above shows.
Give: 6:18
